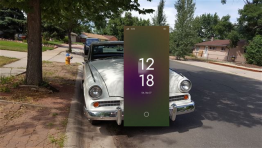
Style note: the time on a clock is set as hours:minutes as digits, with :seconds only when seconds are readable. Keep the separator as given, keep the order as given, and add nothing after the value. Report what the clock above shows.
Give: 12:18
